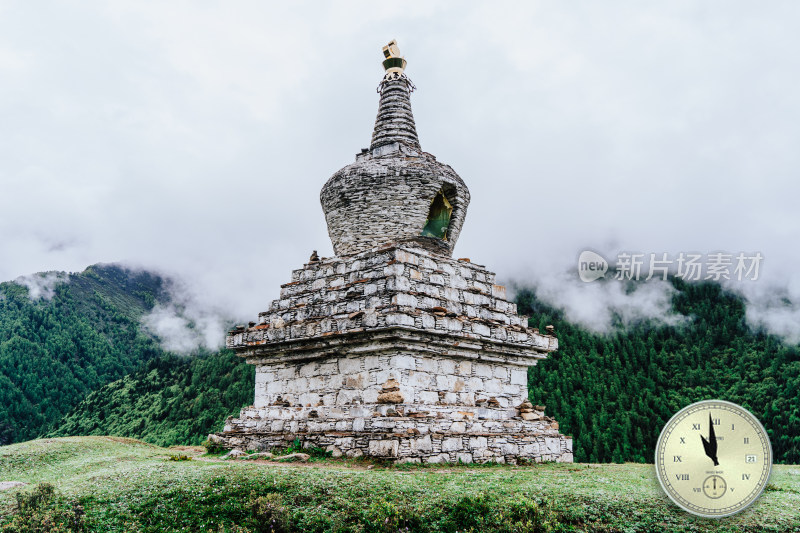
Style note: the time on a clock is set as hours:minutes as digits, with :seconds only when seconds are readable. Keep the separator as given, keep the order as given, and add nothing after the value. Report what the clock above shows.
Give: 10:59
